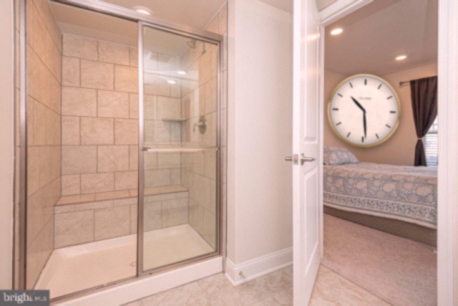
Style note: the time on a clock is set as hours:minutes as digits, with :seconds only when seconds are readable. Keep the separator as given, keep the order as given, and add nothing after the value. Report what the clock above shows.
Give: 10:29
